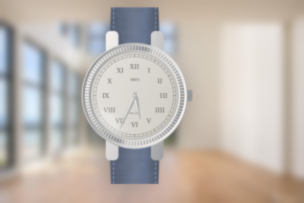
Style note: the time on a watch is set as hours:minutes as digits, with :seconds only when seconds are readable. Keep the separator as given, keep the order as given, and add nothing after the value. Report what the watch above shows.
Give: 5:34
